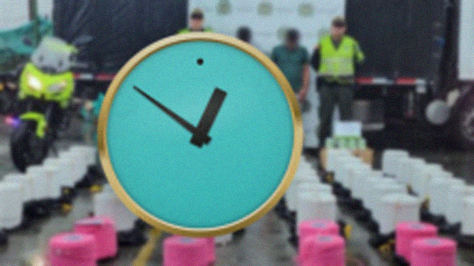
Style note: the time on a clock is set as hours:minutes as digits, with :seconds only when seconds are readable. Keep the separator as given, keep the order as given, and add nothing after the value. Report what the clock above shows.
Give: 12:51
